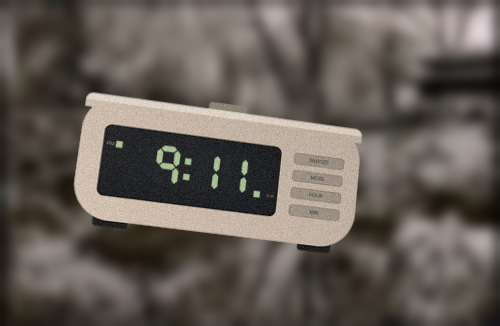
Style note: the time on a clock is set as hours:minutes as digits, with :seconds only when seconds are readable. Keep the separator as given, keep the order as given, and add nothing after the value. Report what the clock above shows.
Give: 9:11
